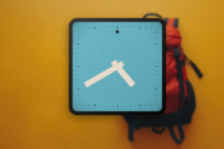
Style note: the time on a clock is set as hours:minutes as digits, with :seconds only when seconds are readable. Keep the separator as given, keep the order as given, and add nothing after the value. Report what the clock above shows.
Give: 4:40
